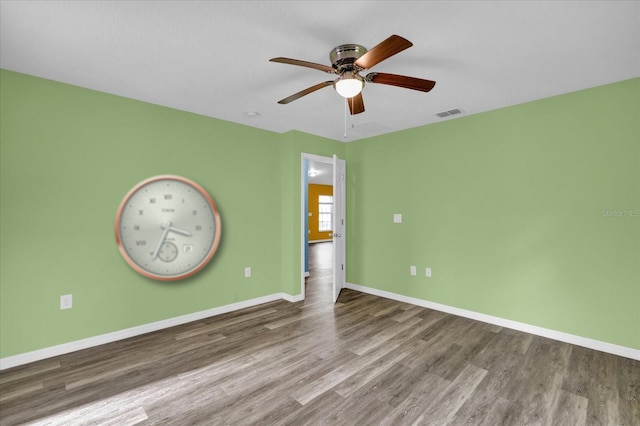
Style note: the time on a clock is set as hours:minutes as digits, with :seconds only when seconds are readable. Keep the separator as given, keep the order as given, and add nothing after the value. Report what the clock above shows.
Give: 3:34
